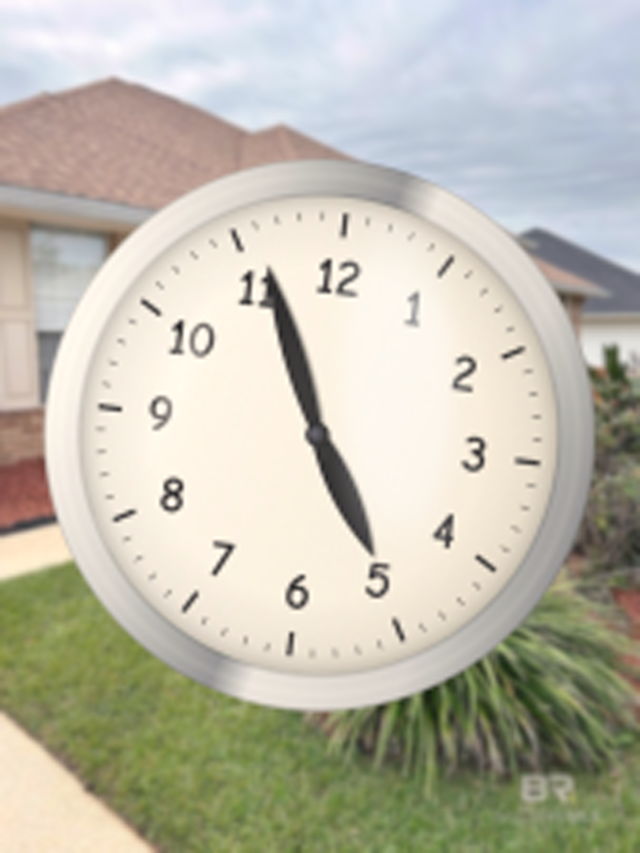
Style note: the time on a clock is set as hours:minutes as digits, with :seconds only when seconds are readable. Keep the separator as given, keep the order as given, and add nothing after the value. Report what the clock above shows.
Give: 4:56
